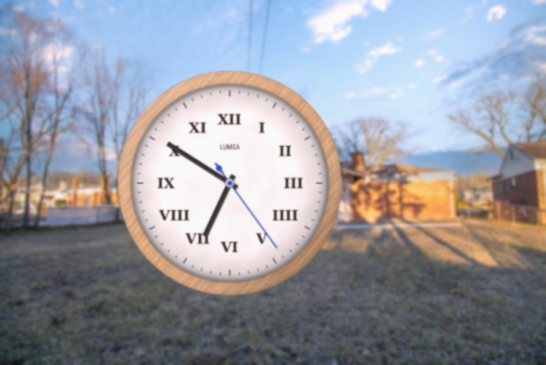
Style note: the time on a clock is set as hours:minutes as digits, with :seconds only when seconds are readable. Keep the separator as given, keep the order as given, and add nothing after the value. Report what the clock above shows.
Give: 6:50:24
